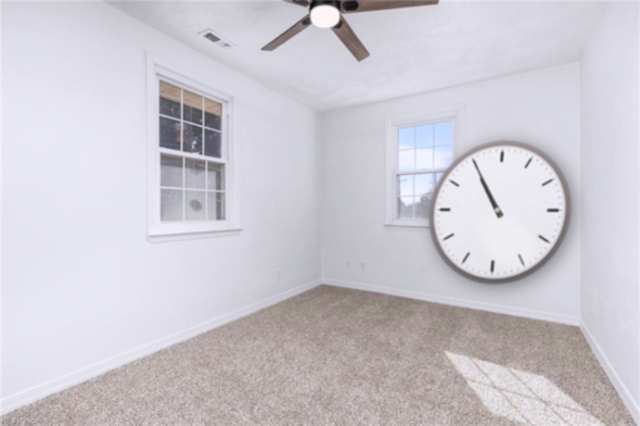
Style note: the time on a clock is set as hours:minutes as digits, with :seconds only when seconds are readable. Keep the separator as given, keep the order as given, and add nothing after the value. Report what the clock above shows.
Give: 10:55
